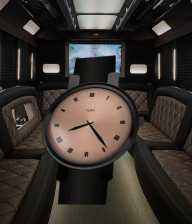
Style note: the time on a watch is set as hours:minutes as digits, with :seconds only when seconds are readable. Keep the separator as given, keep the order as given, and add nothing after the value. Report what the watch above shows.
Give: 8:24
